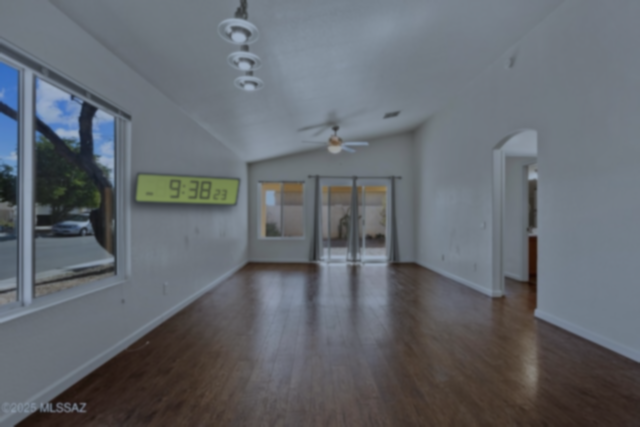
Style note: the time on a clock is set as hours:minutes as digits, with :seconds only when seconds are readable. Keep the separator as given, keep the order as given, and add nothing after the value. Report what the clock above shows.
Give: 9:38
